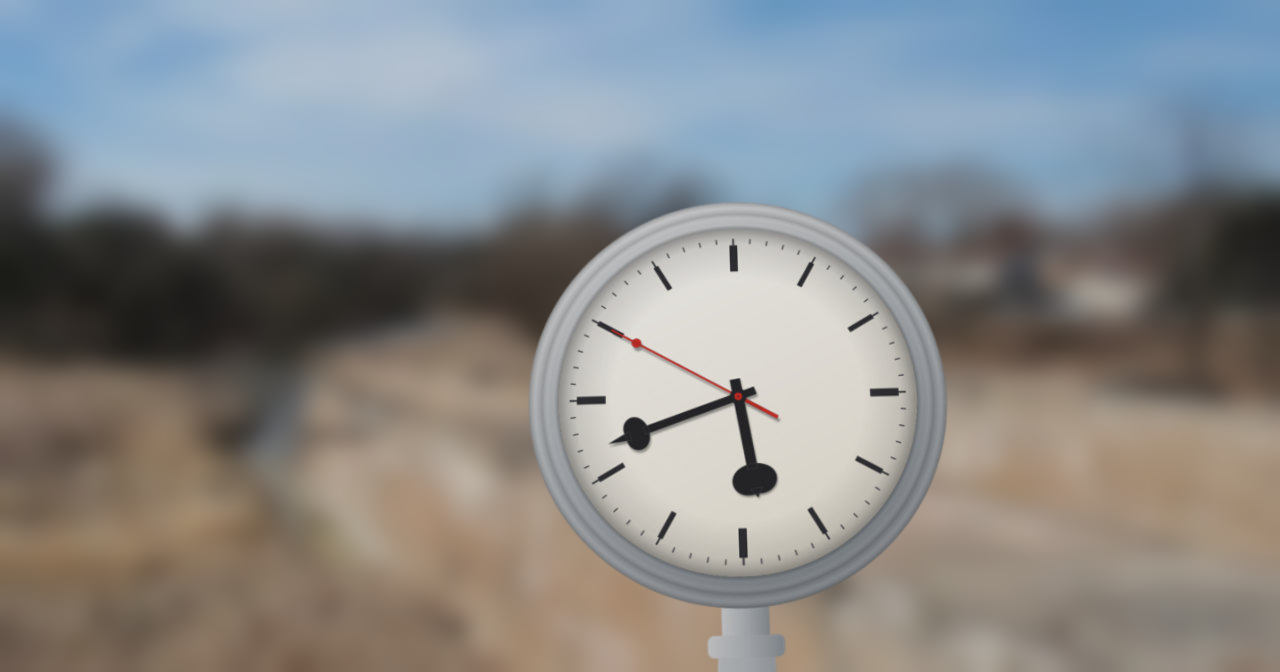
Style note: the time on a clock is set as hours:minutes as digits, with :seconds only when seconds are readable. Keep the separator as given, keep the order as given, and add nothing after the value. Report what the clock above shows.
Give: 5:41:50
